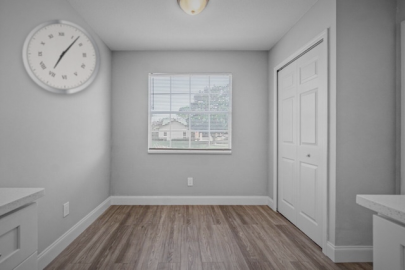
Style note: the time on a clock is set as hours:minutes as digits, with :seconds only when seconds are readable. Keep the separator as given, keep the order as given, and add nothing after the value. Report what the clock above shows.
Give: 7:07
